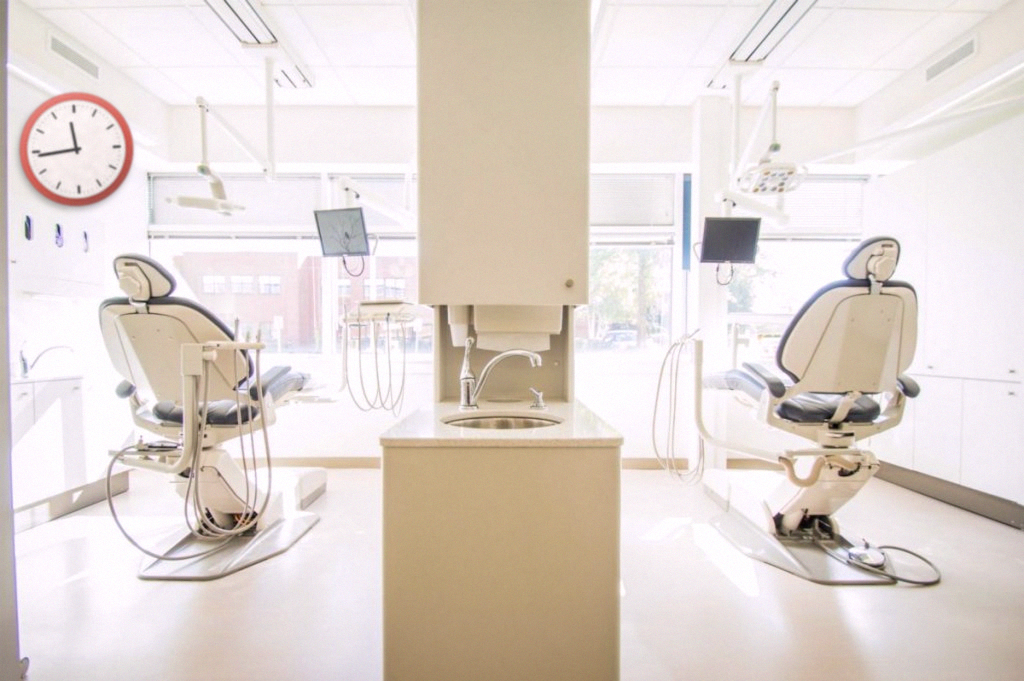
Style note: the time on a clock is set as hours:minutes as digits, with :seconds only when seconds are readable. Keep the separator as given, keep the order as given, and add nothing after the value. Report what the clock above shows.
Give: 11:44
